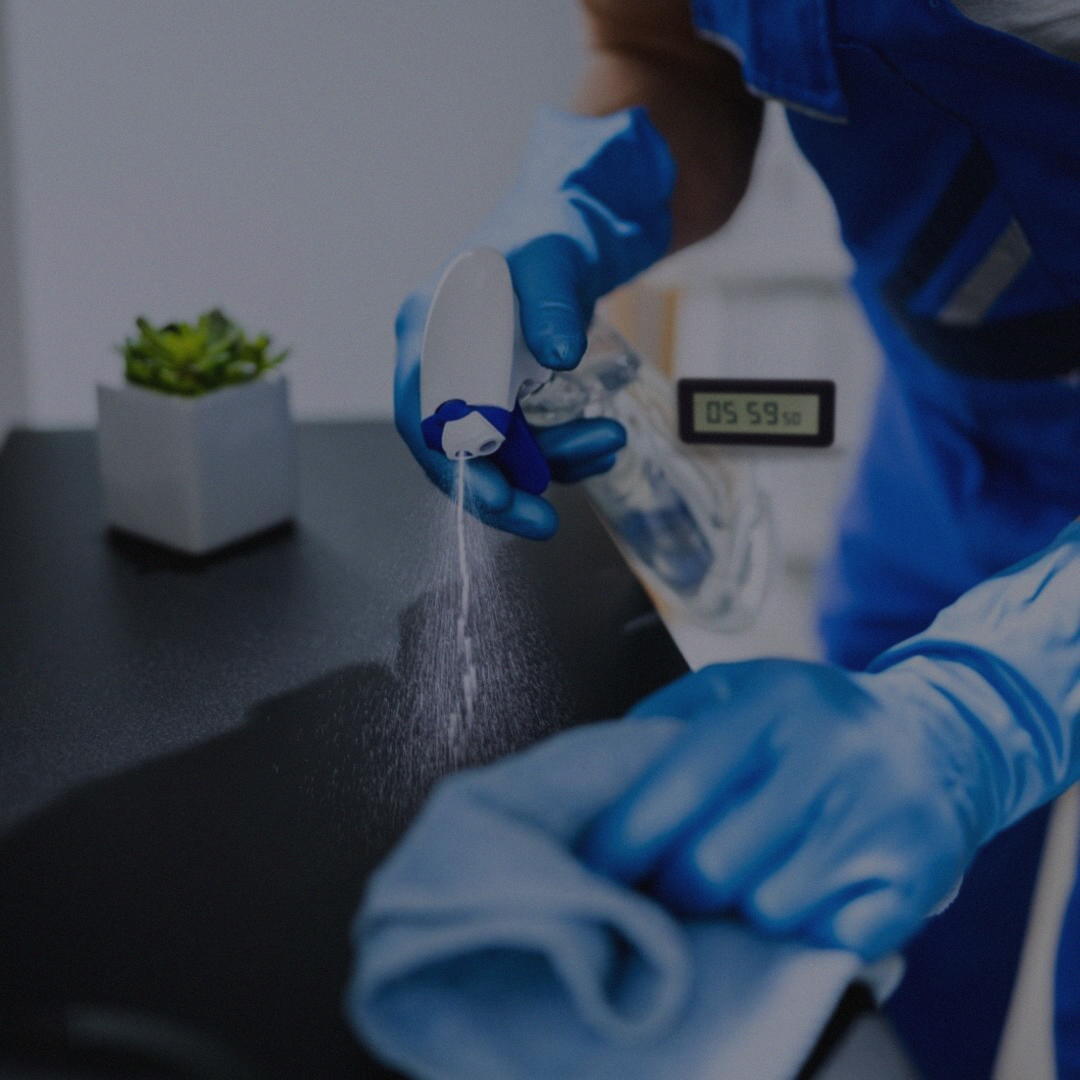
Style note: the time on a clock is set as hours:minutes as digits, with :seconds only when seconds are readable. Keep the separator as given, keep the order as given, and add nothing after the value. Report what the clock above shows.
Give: 5:59
